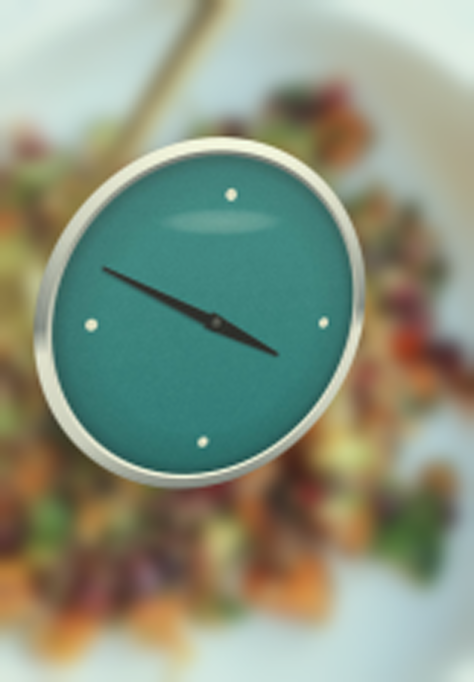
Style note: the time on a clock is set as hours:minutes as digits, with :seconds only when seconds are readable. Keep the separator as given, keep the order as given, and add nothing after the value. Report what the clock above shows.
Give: 3:49
